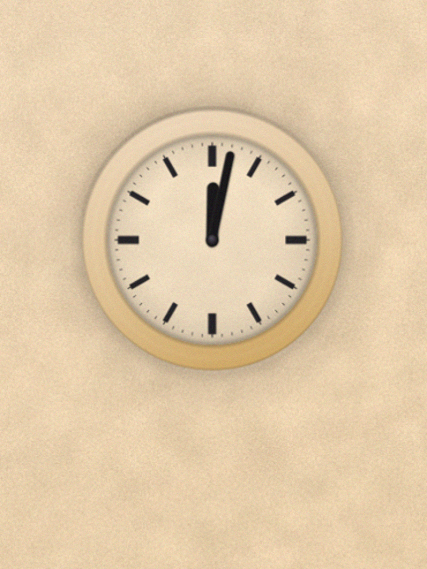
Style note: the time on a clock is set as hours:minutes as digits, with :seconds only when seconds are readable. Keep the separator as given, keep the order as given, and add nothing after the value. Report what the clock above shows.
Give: 12:02
